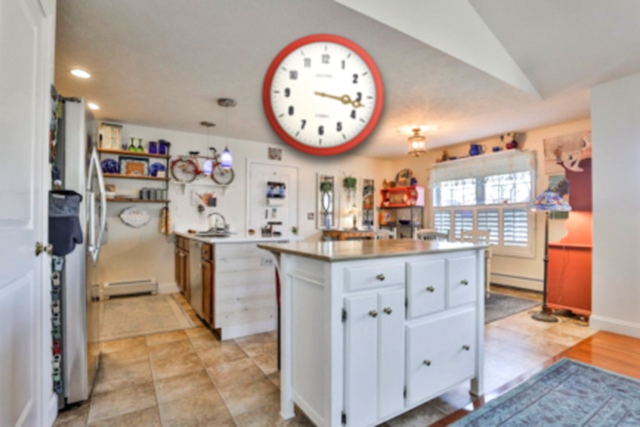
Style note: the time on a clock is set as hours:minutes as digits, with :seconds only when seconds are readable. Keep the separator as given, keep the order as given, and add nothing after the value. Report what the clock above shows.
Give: 3:17
